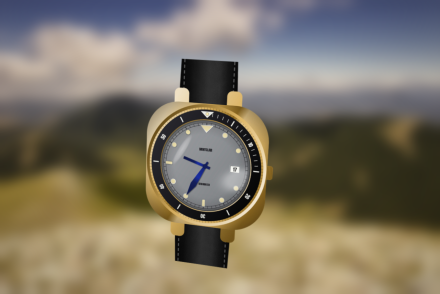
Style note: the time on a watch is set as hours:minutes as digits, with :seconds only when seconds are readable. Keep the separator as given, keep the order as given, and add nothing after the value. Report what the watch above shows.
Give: 9:35
